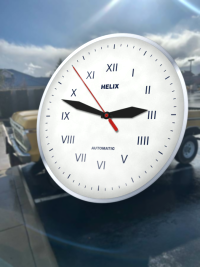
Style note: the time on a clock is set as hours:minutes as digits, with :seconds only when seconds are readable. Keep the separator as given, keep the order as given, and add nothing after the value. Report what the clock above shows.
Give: 2:47:53
